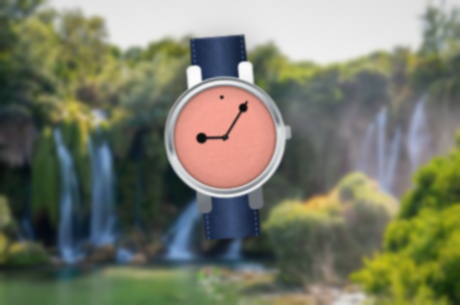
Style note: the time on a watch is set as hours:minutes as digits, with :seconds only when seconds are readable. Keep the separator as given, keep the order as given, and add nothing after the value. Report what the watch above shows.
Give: 9:06
